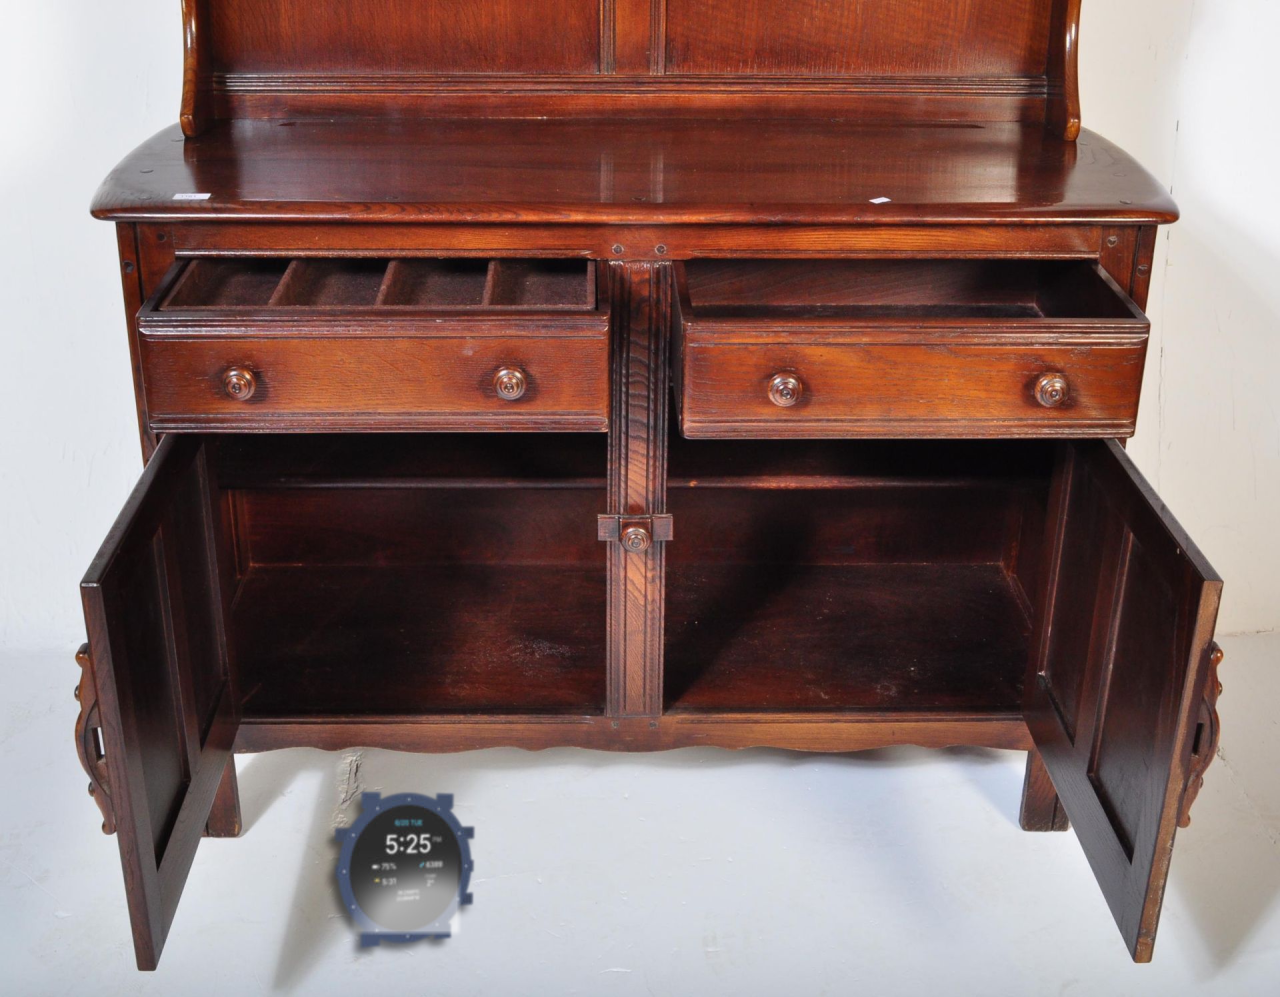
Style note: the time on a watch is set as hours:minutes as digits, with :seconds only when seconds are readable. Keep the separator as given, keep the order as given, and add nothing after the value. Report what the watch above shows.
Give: 5:25
